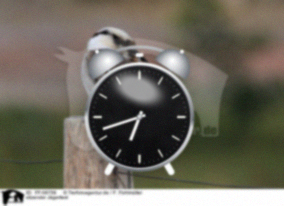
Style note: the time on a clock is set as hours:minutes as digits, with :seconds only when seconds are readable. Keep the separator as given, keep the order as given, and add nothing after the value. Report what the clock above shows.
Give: 6:42
